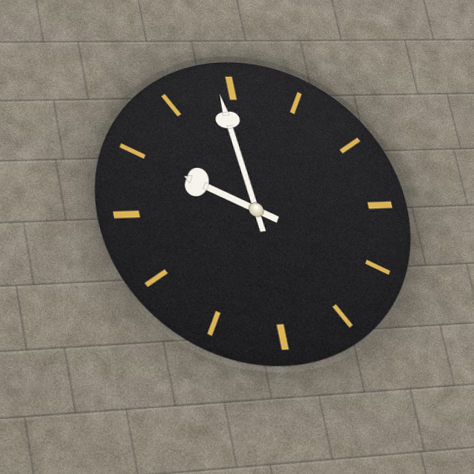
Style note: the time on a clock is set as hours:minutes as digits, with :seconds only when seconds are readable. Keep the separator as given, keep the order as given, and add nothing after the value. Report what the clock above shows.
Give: 9:59
